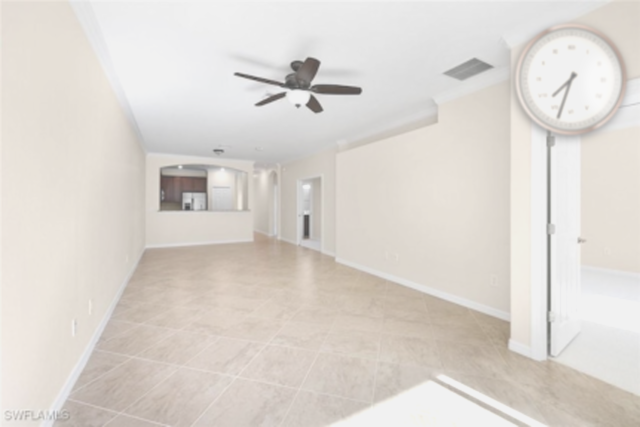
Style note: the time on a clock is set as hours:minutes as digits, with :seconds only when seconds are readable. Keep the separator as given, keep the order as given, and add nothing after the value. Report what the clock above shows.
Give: 7:33
